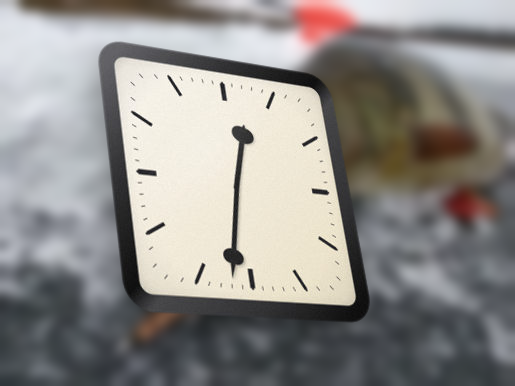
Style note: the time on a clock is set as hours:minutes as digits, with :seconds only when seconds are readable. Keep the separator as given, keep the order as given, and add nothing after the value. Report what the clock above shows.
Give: 12:32
